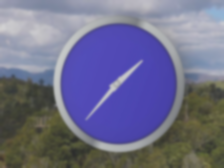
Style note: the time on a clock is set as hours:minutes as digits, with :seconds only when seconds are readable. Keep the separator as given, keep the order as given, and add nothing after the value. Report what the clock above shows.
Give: 1:37
